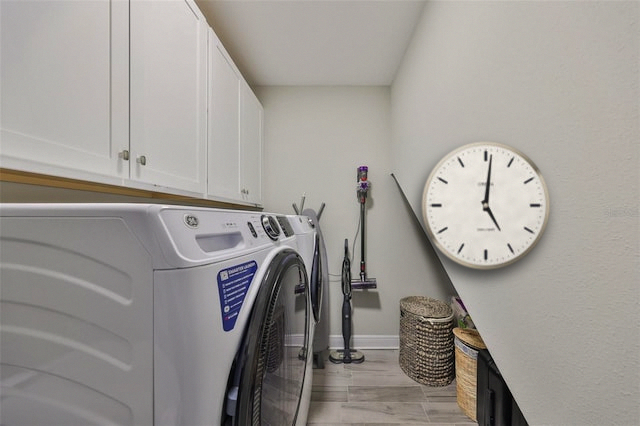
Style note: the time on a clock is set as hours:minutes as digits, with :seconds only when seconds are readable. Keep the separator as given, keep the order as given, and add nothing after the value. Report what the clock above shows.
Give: 5:01
